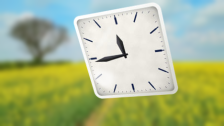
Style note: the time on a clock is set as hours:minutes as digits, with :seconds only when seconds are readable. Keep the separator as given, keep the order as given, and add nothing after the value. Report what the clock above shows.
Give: 11:44
